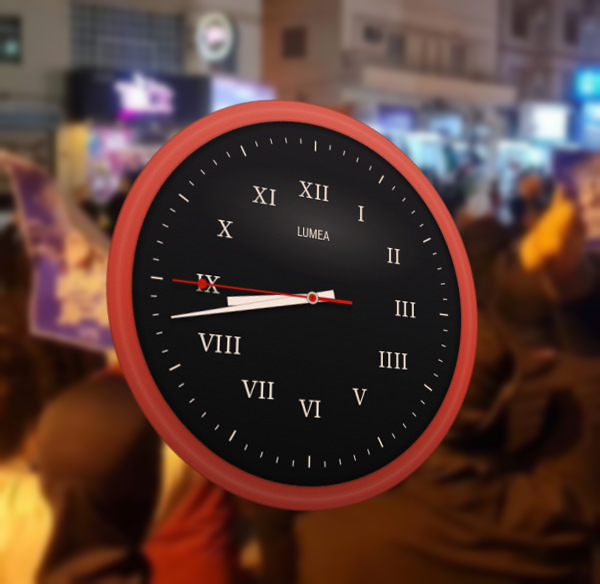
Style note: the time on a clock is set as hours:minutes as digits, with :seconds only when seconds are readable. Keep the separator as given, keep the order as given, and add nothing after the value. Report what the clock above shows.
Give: 8:42:45
